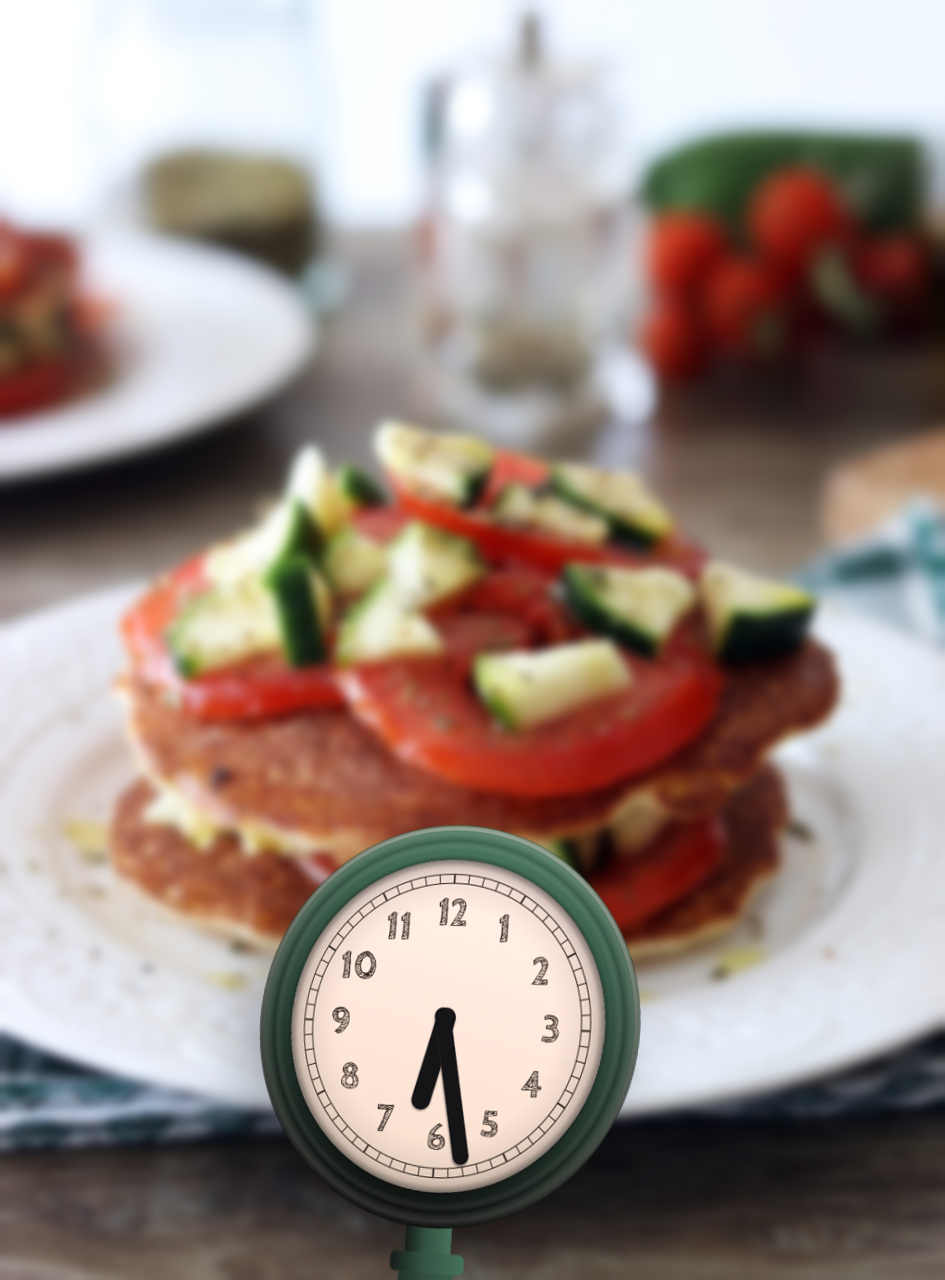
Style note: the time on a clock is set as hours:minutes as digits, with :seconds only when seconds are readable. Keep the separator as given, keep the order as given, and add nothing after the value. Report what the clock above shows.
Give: 6:28
